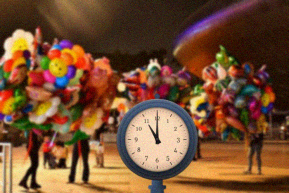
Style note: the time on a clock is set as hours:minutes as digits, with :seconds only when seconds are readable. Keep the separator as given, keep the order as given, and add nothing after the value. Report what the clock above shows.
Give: 11:00
